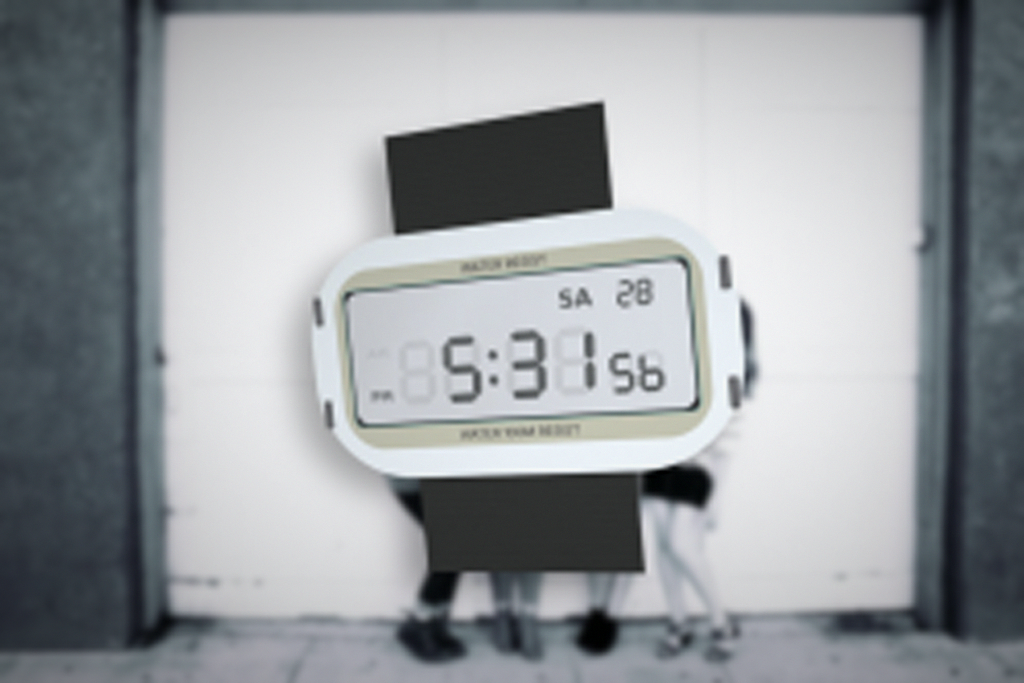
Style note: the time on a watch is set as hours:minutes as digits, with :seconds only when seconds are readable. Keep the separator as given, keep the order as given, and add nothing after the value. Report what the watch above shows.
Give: 5:31:56
